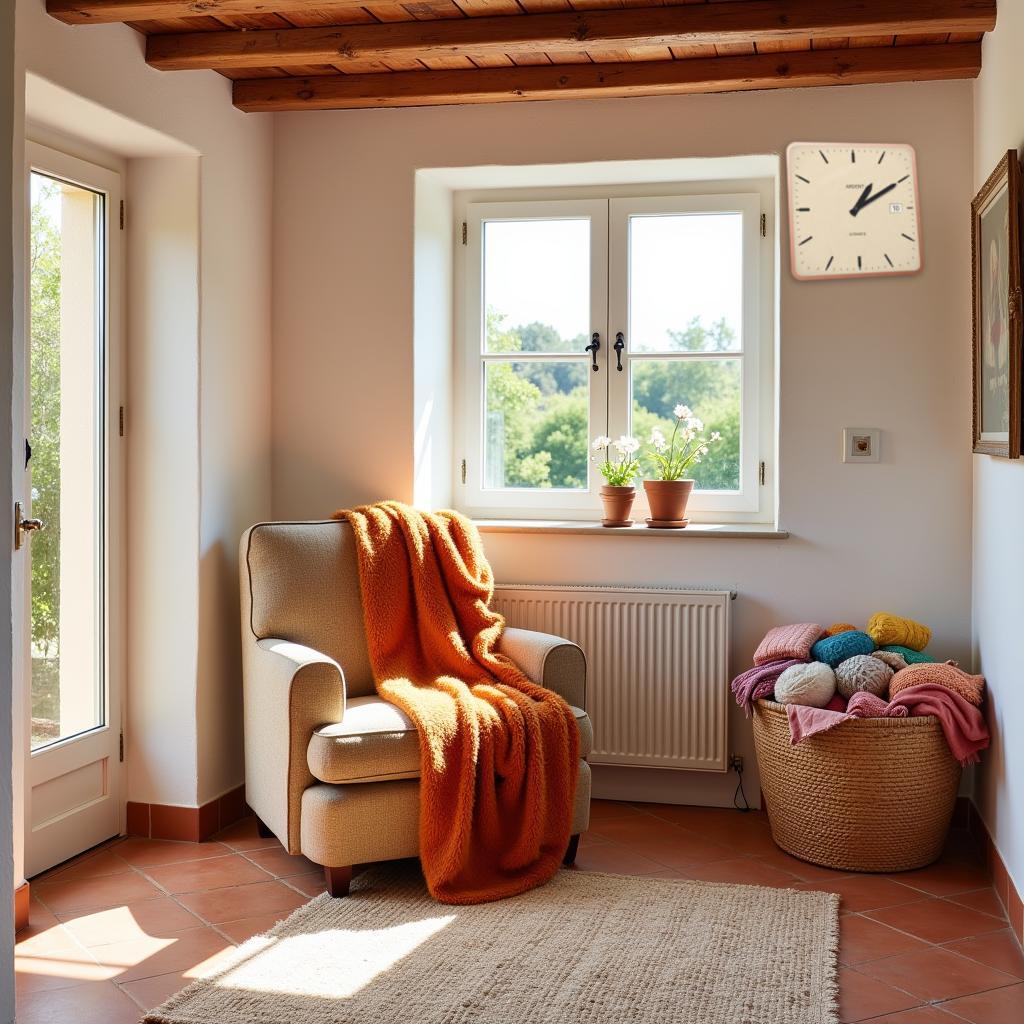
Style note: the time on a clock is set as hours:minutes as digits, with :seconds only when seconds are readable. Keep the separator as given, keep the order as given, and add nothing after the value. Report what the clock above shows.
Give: 1:10
